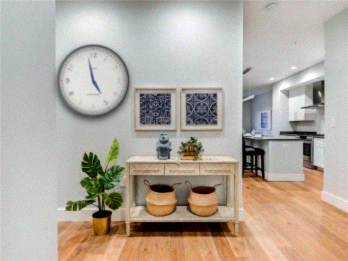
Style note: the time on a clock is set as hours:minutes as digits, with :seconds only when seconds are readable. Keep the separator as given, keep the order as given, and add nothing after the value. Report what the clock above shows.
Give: 4:58
